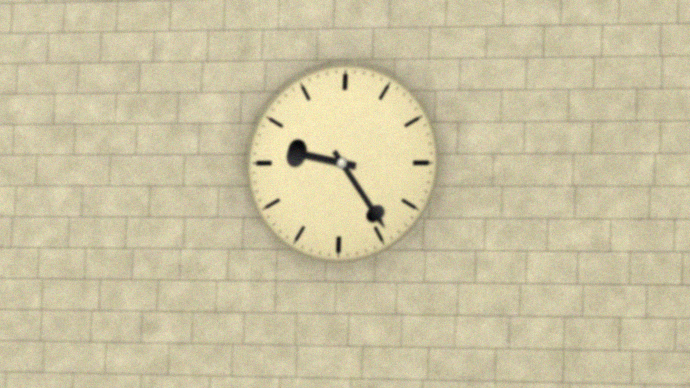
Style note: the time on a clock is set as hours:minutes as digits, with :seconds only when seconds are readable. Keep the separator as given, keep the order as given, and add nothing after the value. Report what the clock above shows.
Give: 9:24
